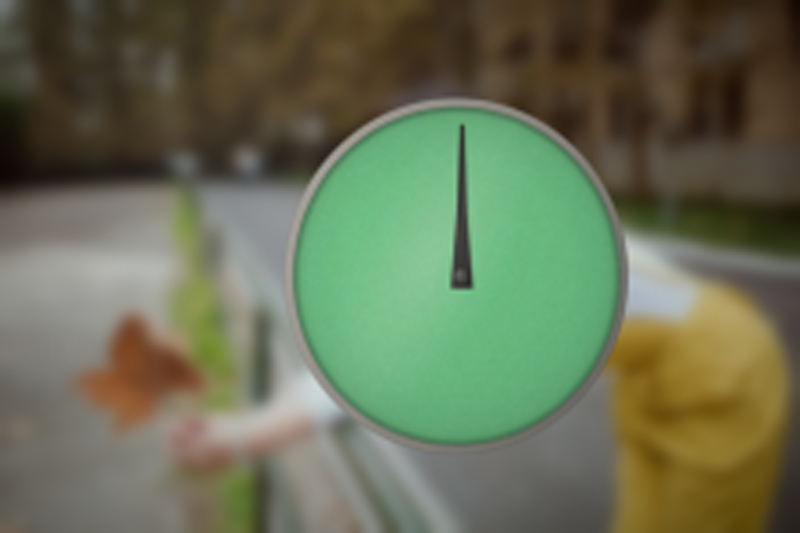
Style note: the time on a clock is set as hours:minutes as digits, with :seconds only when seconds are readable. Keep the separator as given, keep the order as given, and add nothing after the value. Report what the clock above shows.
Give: 12:00
